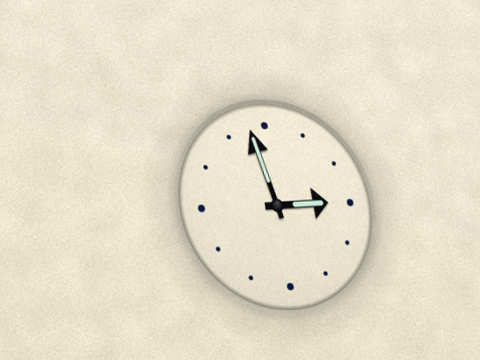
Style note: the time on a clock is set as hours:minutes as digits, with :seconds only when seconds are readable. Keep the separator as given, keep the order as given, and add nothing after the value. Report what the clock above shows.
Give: 2:58
